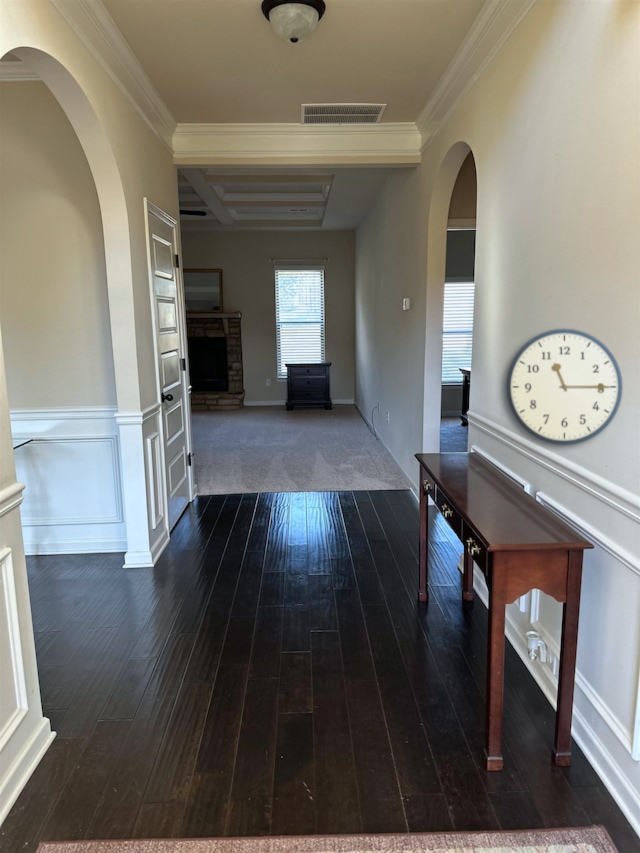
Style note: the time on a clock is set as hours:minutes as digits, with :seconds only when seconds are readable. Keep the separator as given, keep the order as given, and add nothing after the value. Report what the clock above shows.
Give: 11:15
